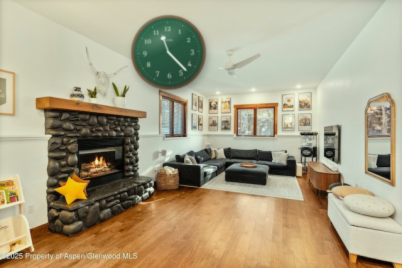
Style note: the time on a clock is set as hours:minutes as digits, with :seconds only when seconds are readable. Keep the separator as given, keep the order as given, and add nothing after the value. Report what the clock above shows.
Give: 11:23
